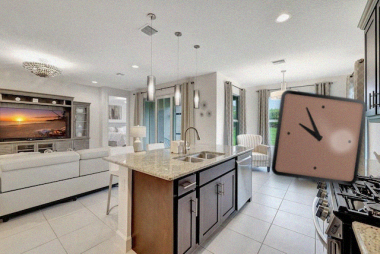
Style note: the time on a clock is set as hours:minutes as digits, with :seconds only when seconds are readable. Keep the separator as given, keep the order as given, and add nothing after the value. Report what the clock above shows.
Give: 9:55
